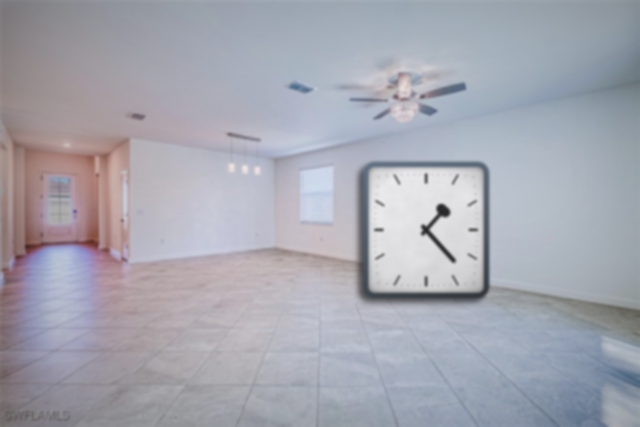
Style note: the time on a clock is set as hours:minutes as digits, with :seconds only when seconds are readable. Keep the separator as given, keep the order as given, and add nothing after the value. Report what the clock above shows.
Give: 1:23
